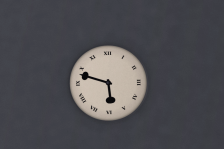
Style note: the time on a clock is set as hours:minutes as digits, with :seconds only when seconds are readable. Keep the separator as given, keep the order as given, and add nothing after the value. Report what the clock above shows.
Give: 5:48
